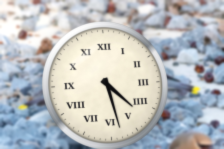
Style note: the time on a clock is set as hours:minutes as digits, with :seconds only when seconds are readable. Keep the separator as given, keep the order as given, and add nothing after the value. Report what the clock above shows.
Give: 4:28
